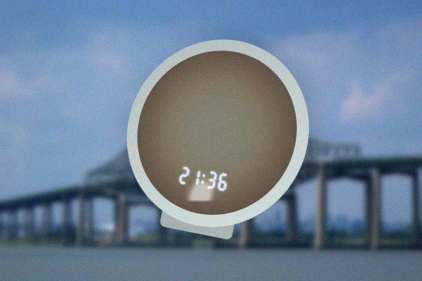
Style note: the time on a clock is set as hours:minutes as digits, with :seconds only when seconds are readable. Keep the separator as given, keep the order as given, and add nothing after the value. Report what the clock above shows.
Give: 21:36
